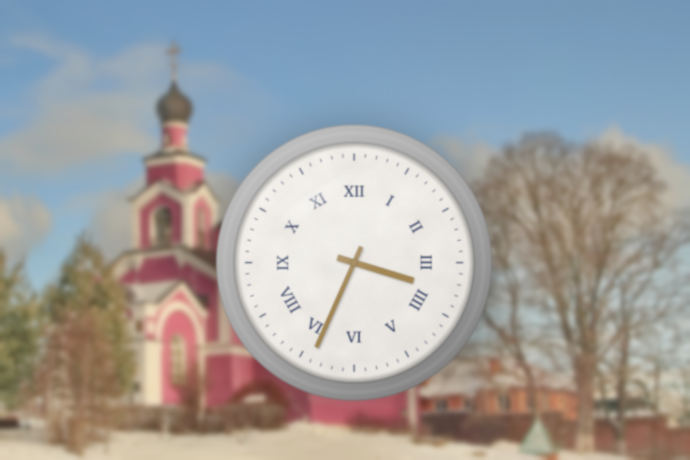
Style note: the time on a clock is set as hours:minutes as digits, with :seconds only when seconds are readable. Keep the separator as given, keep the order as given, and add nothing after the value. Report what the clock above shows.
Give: 3:34
